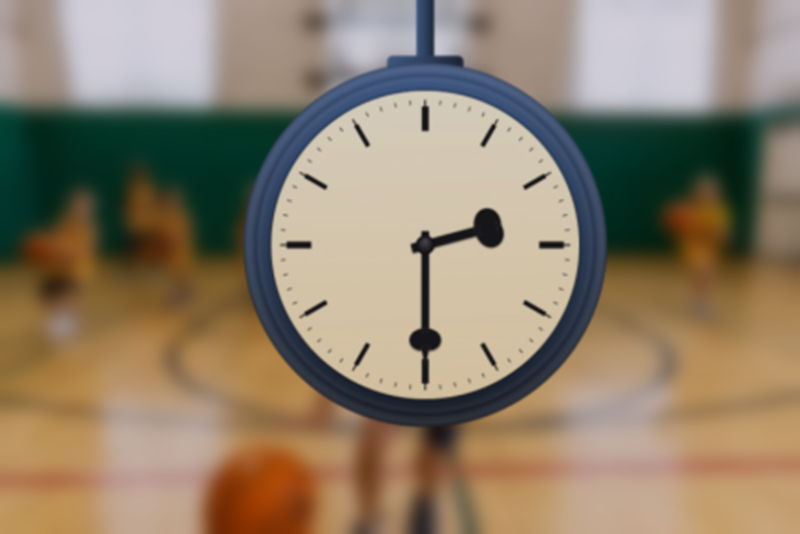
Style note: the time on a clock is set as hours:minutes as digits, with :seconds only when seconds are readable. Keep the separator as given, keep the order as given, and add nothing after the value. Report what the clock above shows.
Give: 2:30
